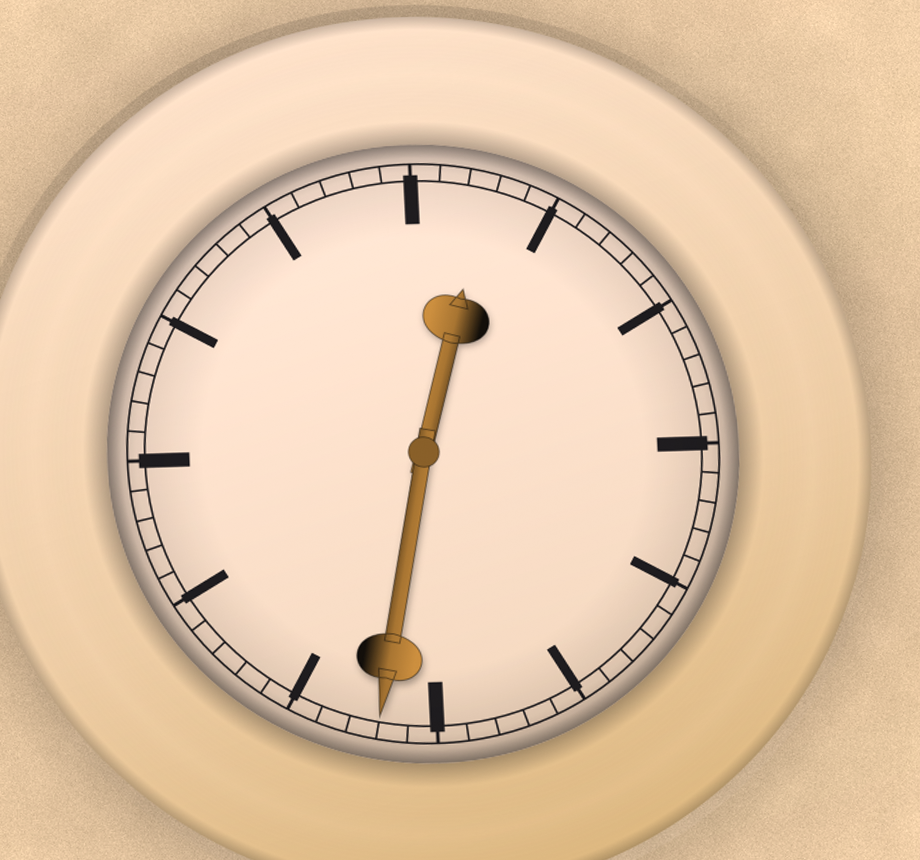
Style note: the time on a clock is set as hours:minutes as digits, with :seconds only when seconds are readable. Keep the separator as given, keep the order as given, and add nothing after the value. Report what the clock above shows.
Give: 12:32
